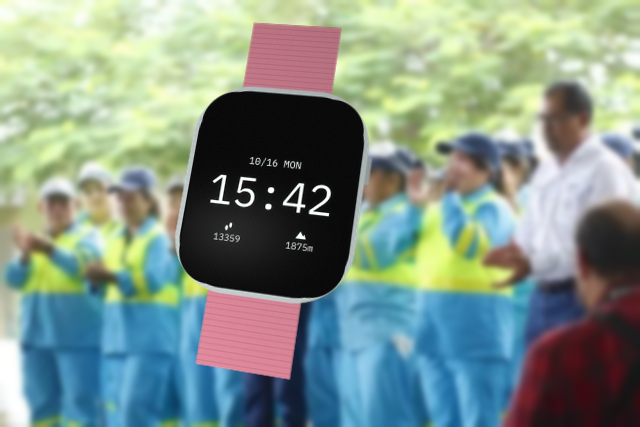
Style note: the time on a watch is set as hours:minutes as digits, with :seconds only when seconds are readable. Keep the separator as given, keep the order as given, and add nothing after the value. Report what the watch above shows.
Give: 15:42
